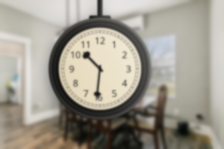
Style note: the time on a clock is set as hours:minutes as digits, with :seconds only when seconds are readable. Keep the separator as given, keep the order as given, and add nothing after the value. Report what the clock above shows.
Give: 10:31
